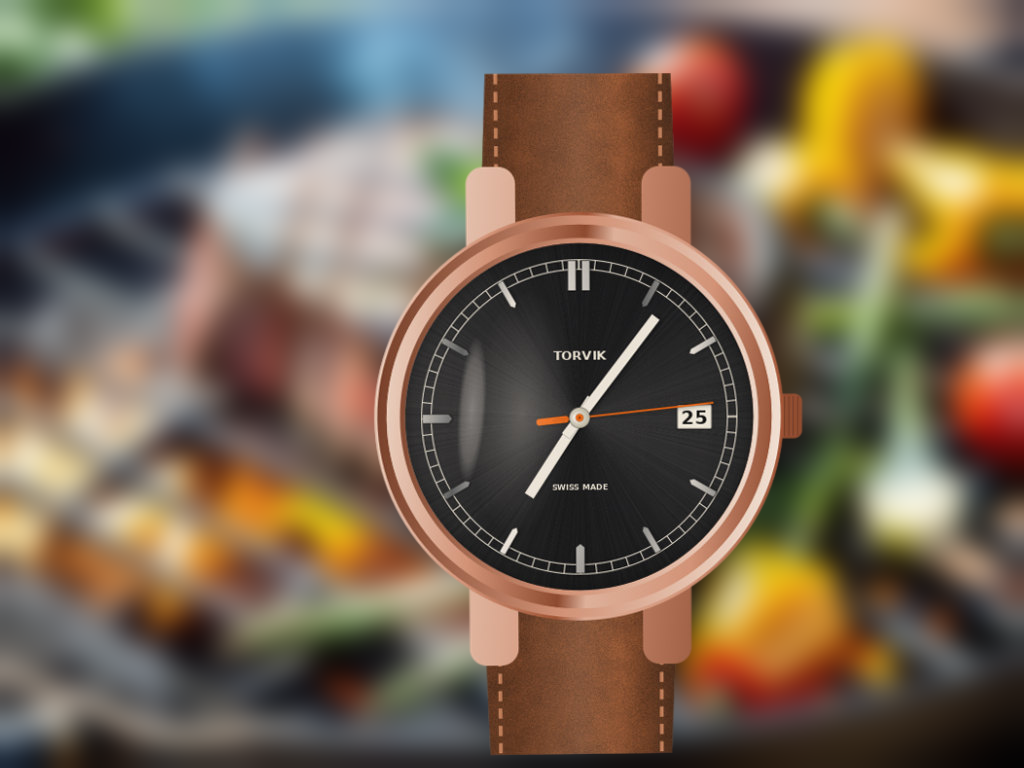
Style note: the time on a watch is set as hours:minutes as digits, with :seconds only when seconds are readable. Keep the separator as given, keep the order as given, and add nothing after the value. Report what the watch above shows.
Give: 7:06:14
